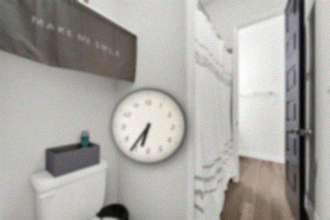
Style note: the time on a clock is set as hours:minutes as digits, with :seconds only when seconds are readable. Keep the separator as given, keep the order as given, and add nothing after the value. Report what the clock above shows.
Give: 6:36
